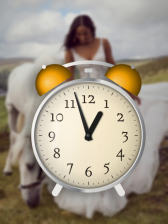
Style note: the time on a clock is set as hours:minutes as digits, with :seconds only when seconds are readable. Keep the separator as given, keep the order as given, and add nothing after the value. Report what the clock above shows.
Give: 12:57
